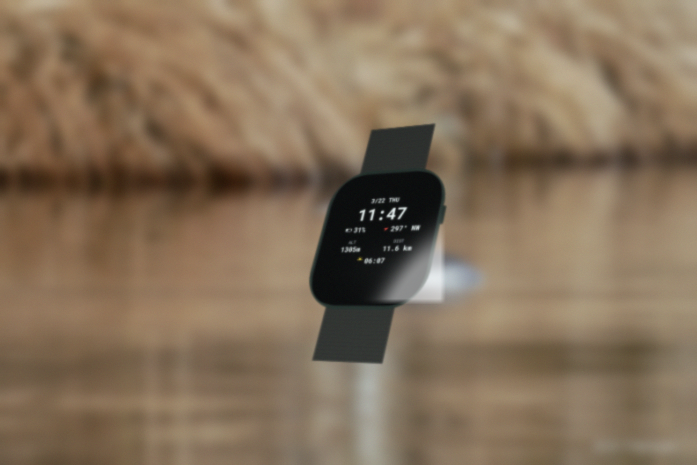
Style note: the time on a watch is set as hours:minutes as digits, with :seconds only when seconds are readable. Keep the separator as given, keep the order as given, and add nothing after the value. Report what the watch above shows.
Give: 11:47
